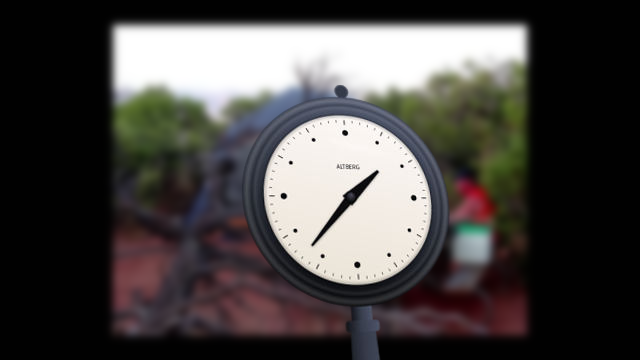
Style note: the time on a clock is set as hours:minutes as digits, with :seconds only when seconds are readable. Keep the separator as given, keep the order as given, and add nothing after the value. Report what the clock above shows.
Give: 1:37
